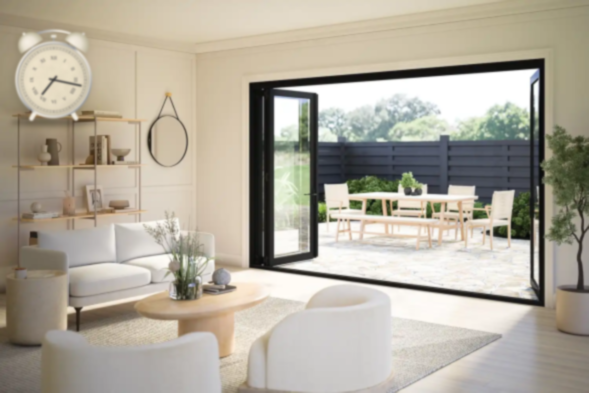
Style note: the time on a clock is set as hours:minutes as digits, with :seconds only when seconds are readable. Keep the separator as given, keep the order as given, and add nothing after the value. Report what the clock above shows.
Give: 7:17
